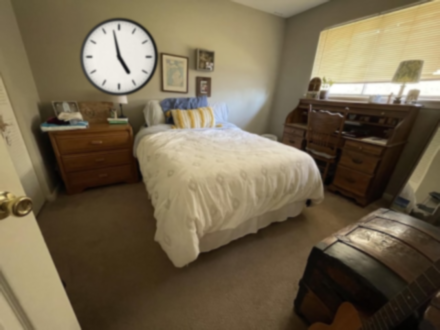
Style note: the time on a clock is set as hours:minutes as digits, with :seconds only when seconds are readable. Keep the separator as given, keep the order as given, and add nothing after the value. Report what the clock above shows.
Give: 4:58
